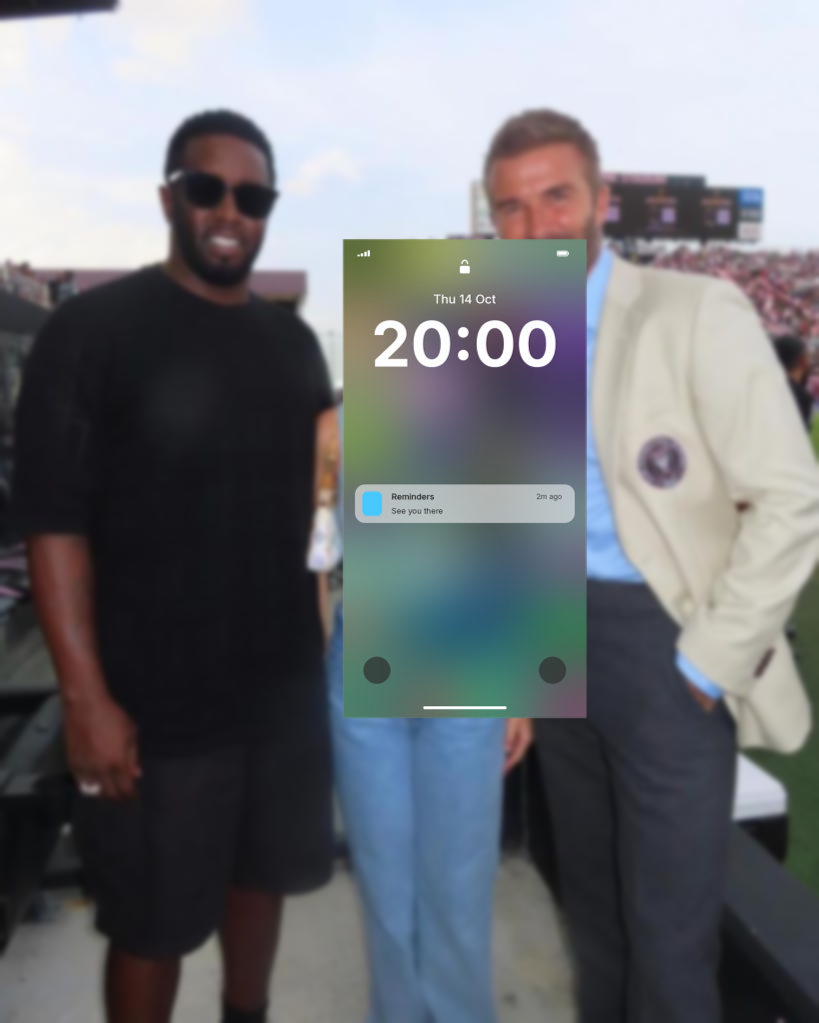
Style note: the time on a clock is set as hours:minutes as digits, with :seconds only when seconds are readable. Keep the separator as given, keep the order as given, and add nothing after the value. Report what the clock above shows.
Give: 20:00
